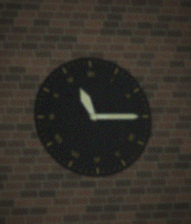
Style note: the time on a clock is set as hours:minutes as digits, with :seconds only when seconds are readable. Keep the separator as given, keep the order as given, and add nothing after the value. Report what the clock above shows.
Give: 11:15
